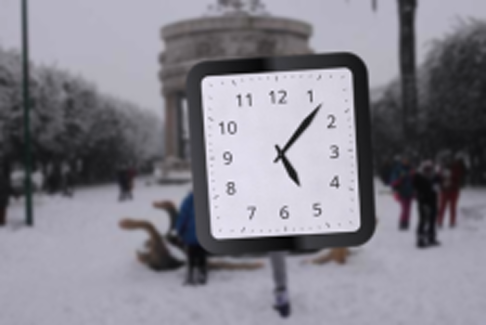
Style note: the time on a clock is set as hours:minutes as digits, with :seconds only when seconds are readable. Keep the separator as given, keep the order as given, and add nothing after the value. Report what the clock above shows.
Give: 5:07
